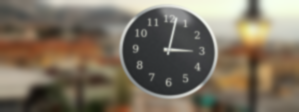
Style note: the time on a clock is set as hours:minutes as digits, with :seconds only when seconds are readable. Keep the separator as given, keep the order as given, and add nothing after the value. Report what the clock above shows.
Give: 3:02
